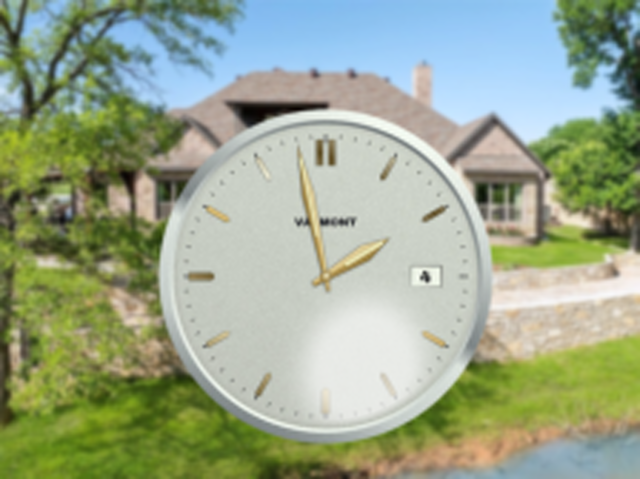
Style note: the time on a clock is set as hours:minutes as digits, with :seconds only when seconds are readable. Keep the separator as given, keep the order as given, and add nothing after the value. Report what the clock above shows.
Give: 1:58
